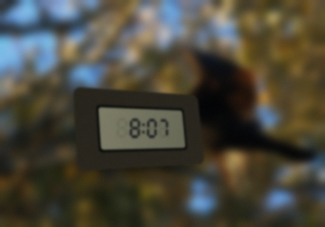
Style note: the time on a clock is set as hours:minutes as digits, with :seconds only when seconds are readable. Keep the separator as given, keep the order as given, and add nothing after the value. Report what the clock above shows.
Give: 8:07
